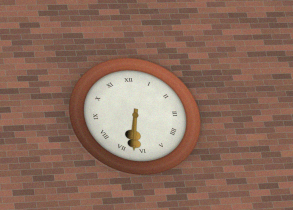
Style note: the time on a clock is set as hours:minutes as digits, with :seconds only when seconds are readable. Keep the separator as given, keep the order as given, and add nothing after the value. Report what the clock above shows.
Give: 6:32
